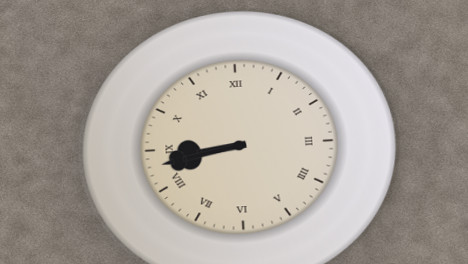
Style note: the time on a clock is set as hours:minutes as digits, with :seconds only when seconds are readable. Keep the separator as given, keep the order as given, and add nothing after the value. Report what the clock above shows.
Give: 8:43
